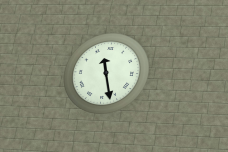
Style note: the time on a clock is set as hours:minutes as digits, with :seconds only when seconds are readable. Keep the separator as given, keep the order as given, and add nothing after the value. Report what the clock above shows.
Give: 11:27
